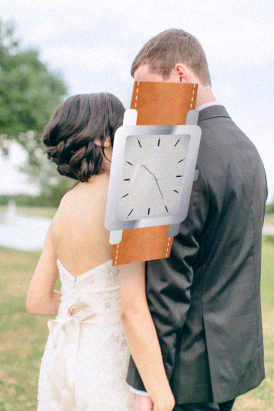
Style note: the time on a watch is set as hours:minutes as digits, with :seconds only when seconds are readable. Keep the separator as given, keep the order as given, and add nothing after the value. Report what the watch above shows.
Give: 10:25
